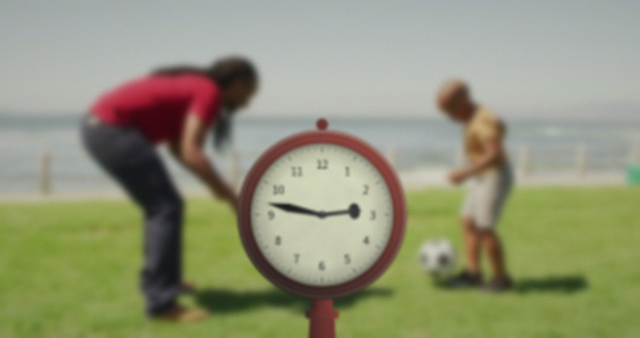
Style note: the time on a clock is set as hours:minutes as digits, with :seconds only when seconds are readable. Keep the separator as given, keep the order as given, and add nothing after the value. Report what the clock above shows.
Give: 2:47
